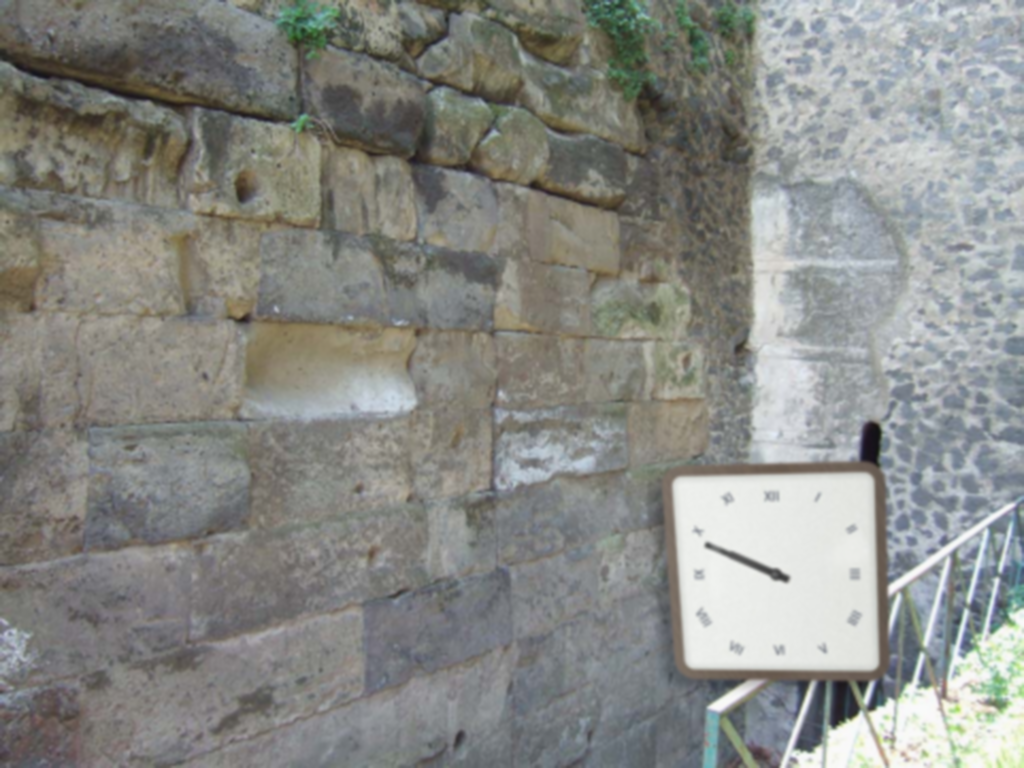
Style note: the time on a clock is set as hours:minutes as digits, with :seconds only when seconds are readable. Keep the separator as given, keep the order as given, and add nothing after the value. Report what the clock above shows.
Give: 9:49
